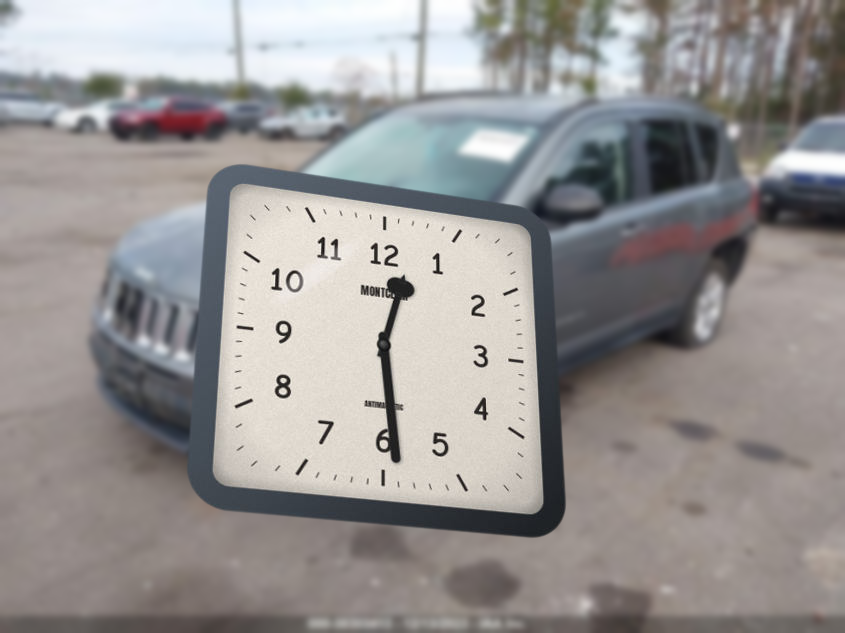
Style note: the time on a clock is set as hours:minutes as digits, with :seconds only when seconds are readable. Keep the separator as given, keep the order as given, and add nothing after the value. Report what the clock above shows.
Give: 12:29
